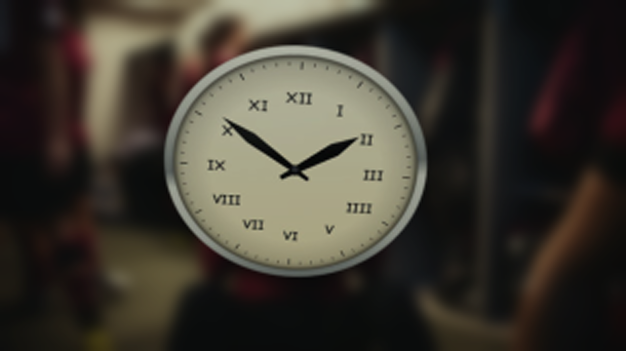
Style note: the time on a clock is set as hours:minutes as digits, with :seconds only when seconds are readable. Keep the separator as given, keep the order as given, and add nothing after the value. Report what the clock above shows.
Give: 1:51
